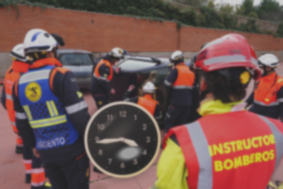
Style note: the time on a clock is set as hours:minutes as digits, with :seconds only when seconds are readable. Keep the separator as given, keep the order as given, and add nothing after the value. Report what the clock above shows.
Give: 3:44
